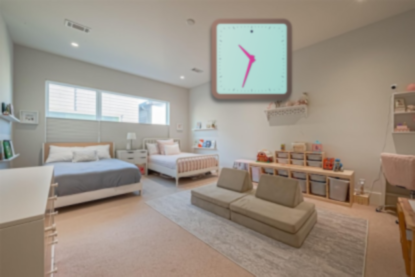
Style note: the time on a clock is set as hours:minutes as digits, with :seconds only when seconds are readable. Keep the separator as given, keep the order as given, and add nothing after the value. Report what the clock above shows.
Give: 10:33
